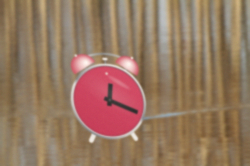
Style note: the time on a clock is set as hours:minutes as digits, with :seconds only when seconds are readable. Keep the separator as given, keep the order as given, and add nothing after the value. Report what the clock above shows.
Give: 12:19
